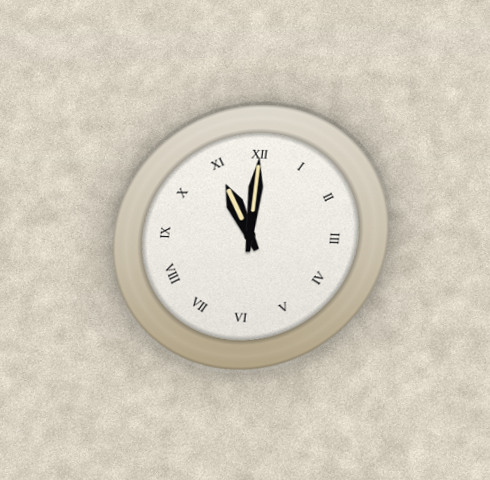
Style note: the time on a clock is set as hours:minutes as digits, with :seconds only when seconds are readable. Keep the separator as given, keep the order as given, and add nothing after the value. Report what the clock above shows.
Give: 11:00
